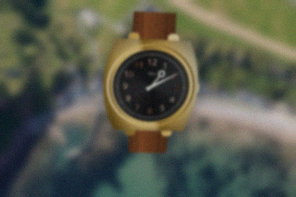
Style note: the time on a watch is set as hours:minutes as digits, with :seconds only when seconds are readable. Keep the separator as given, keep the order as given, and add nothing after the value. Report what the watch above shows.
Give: 1:10
